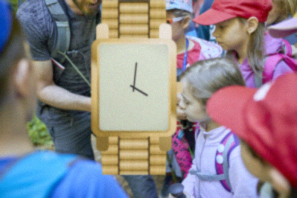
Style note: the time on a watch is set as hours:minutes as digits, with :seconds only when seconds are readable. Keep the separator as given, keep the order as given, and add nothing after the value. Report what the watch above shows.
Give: 4:01
